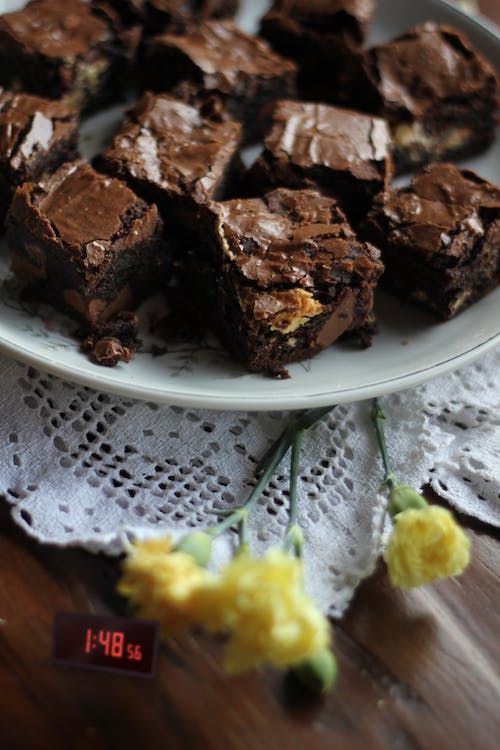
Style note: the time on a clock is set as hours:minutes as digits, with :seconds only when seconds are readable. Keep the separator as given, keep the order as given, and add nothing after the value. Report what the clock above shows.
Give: 1:48:56
